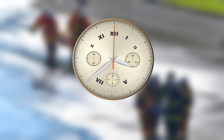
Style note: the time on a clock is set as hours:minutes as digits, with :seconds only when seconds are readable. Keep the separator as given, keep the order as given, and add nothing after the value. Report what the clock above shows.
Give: 3:38
